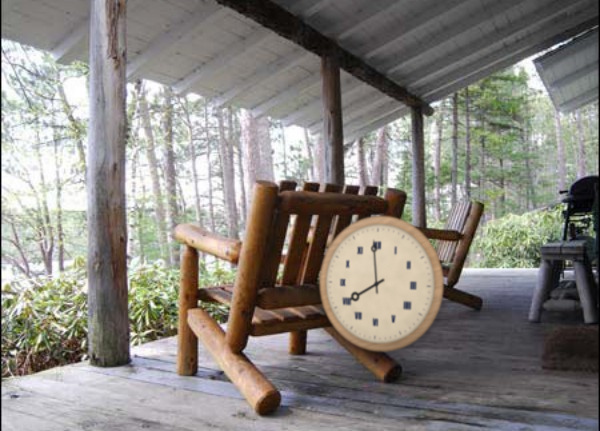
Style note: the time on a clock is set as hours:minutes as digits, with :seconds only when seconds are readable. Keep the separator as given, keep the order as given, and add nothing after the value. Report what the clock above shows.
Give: 7:59
